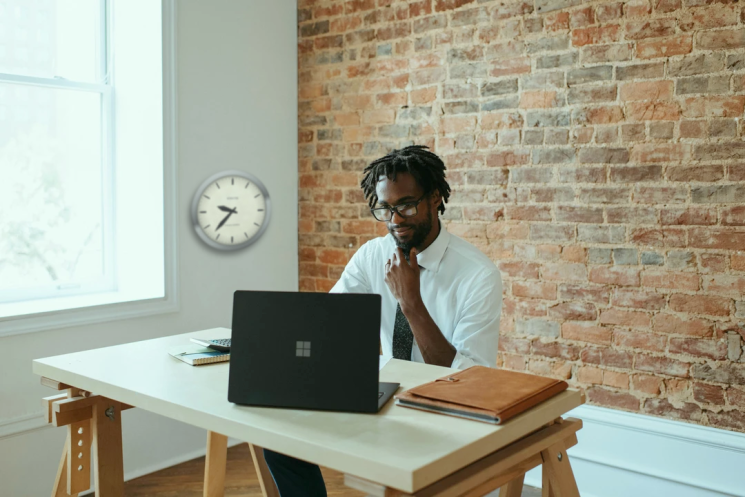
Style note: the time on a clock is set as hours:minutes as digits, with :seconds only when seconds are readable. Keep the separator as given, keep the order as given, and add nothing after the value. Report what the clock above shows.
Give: 9:37
